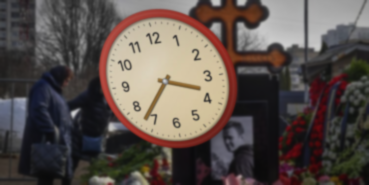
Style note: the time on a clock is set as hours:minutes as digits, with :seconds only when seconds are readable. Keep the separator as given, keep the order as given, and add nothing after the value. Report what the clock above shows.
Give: 3:37
